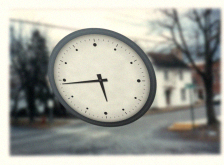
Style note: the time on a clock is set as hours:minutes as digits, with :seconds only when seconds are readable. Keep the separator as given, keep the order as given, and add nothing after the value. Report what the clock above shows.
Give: 5:44
